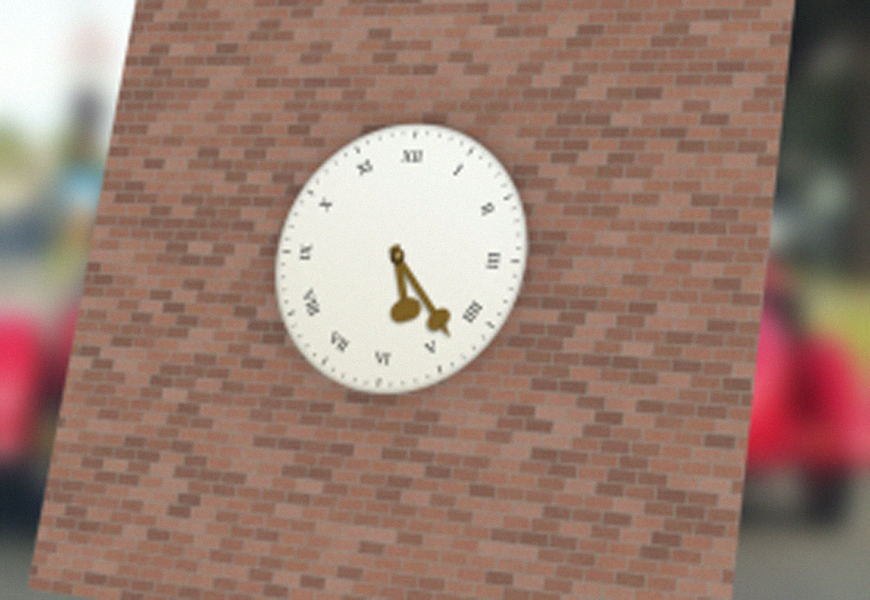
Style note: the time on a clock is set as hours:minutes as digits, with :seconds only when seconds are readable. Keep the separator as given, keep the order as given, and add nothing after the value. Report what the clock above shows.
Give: 5:23
